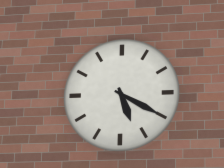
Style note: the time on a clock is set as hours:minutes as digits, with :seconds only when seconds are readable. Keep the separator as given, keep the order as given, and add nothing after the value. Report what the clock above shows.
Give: 5:20
